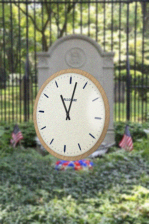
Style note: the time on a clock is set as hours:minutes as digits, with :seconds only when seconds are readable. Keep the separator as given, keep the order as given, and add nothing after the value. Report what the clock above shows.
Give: 11:02
